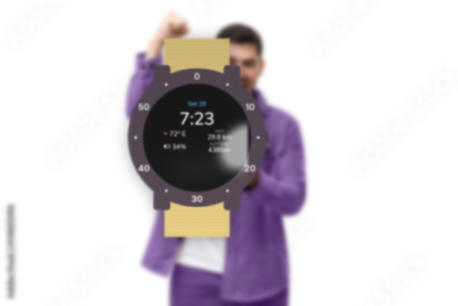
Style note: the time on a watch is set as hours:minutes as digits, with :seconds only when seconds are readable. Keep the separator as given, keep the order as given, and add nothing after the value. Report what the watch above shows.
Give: 7:23
